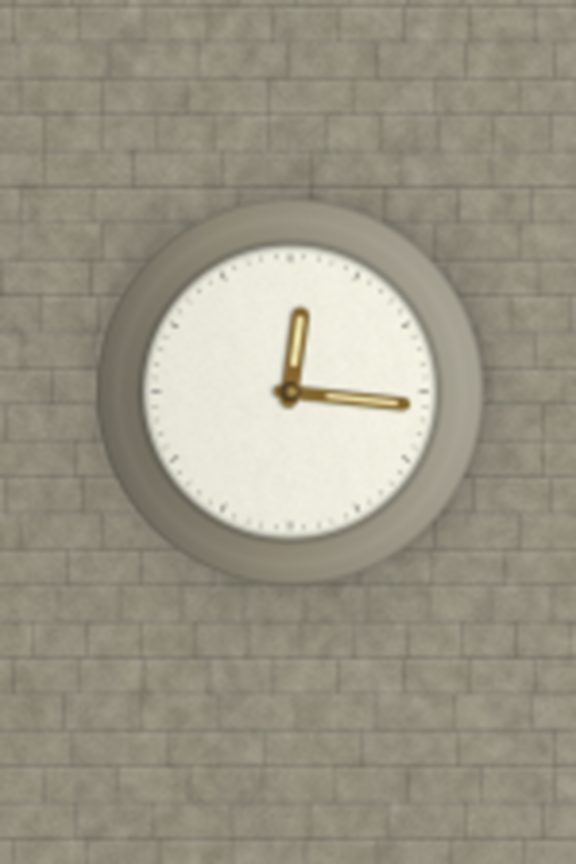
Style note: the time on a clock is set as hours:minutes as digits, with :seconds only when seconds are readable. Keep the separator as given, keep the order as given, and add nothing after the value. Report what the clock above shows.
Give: 12:16
